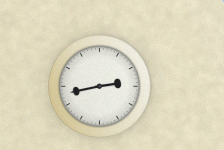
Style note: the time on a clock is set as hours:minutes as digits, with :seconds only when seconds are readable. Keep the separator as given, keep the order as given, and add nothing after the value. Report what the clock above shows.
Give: 2:43
